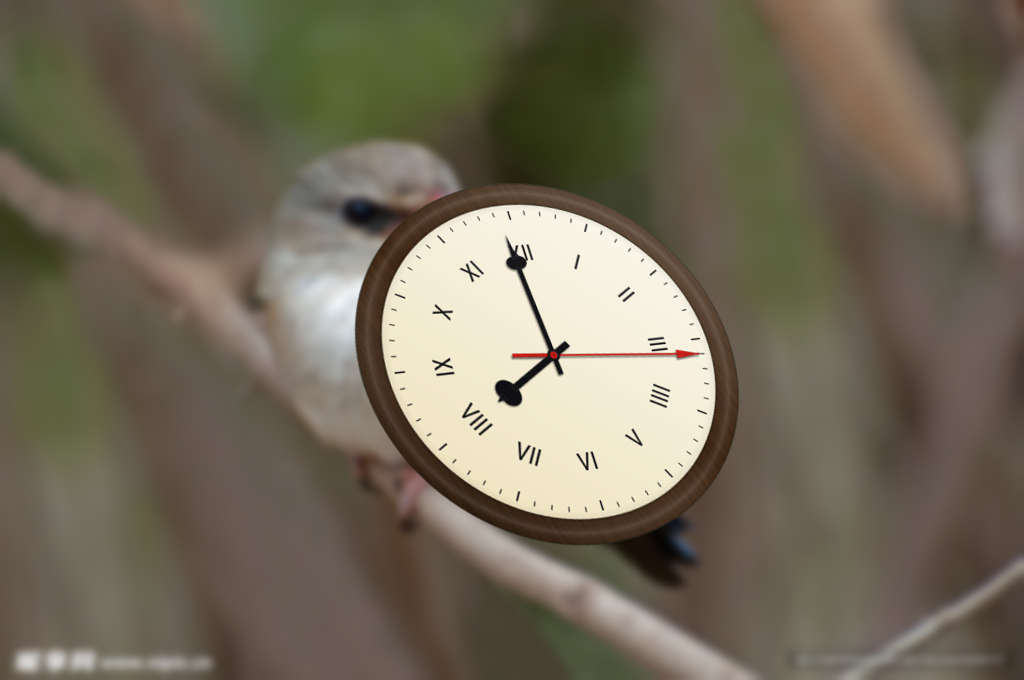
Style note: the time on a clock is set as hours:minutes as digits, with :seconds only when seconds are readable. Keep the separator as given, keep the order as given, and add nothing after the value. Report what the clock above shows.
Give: 7:59:16
